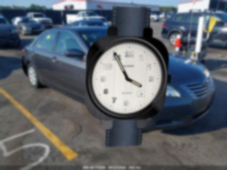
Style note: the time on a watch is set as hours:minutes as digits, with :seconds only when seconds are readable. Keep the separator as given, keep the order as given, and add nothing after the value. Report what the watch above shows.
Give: 3:55
